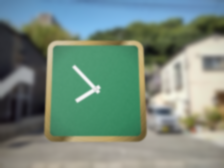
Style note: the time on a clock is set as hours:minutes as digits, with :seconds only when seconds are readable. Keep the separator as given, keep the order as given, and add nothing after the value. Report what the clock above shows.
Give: 7:53
